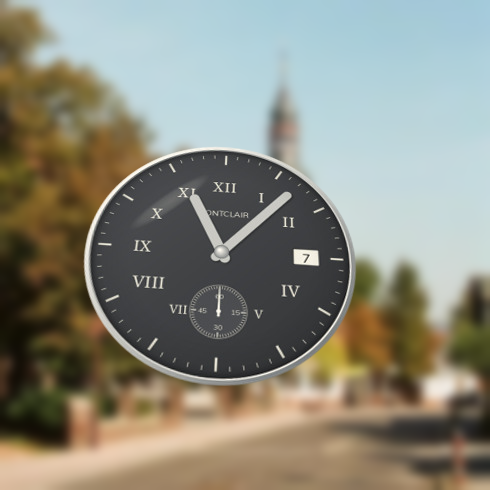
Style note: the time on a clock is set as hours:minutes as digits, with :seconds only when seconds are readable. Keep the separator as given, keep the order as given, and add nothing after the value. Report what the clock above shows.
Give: 11:07
